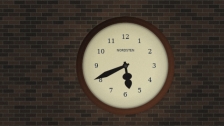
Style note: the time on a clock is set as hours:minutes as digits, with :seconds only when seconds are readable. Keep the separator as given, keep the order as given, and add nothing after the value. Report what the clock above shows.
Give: 5:41
